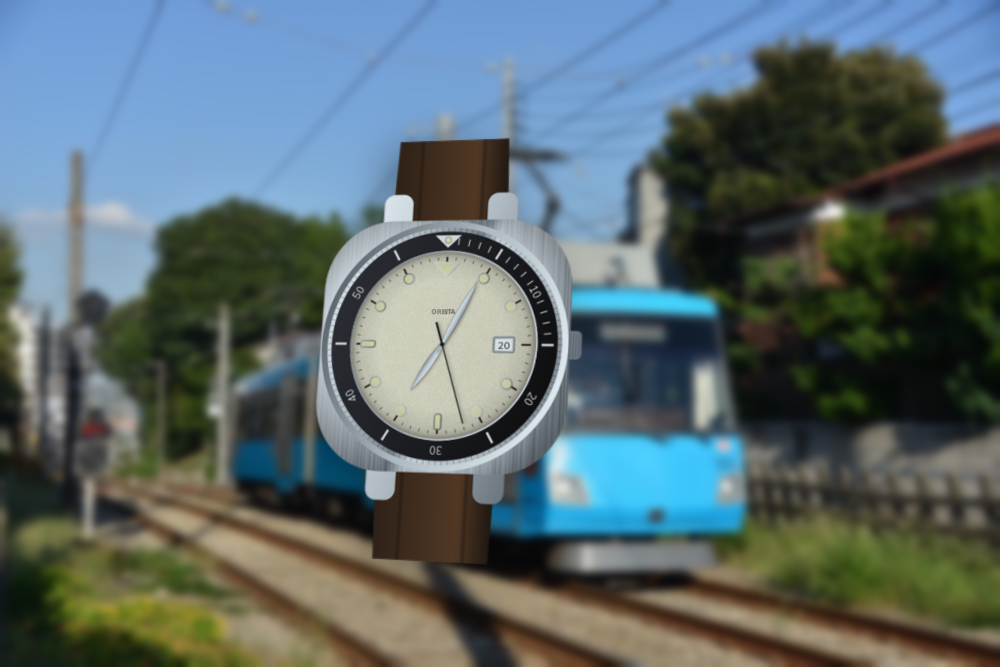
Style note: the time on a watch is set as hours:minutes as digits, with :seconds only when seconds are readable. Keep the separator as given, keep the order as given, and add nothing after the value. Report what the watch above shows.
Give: 7:04:27
